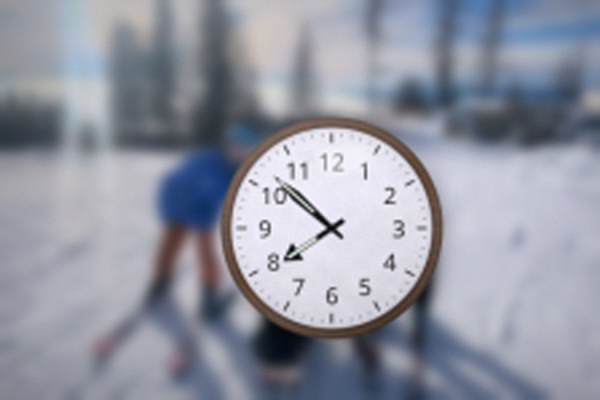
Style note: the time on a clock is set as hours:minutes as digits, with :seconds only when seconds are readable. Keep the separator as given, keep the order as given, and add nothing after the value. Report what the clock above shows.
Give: 7:52
